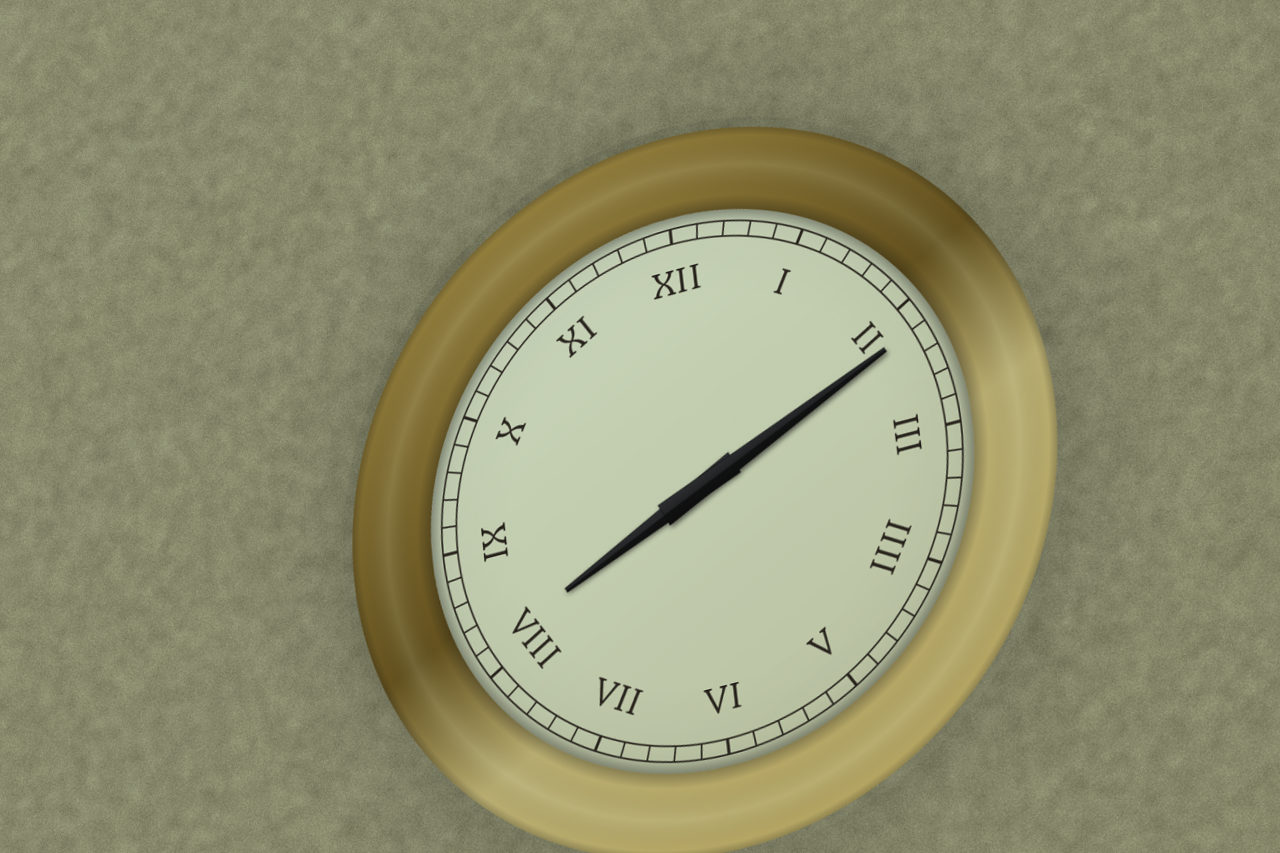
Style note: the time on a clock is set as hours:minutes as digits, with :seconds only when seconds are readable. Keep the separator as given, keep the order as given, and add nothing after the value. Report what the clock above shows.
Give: 8:11
